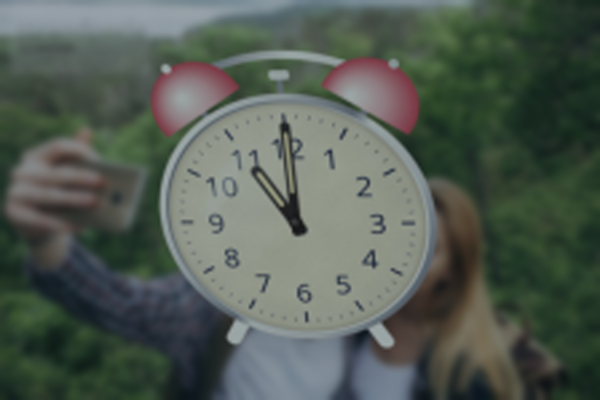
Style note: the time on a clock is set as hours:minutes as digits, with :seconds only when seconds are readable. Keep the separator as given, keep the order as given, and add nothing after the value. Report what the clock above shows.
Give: 11:00
